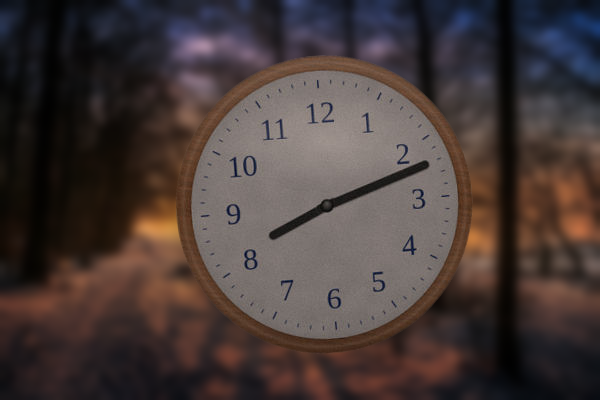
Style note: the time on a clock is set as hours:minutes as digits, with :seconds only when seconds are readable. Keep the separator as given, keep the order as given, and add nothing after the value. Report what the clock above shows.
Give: 8:12
